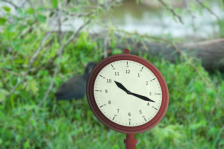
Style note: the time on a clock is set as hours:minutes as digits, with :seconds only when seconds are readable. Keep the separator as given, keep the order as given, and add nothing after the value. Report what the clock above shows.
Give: 10:18
